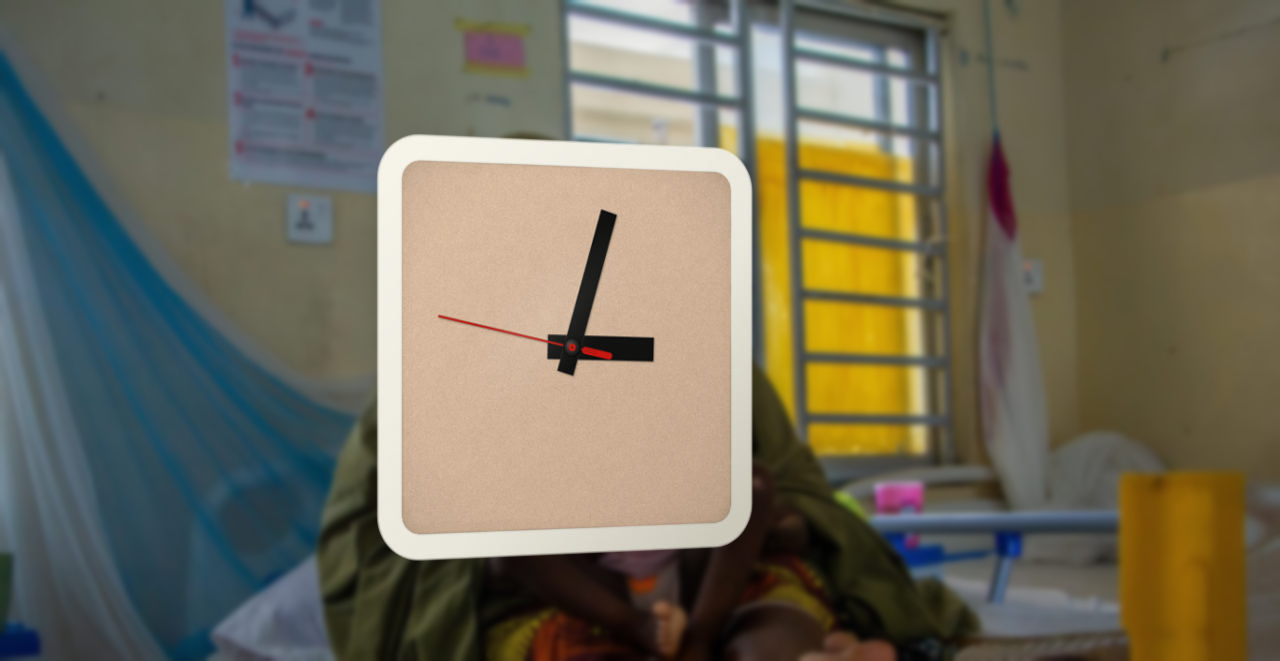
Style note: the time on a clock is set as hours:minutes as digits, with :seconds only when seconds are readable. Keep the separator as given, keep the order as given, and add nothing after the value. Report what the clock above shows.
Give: 3:02:47
